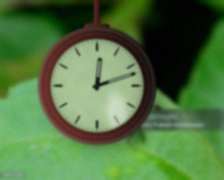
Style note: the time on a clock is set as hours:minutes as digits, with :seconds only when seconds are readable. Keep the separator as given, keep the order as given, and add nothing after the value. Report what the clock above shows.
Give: 12:12
